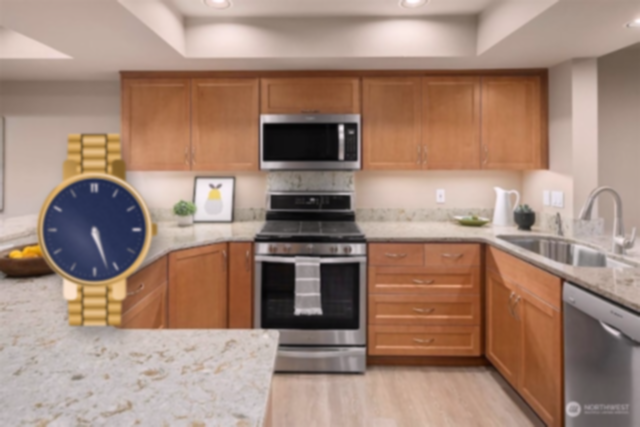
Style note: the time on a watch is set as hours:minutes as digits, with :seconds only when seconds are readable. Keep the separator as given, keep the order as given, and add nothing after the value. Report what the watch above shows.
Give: 5:27
